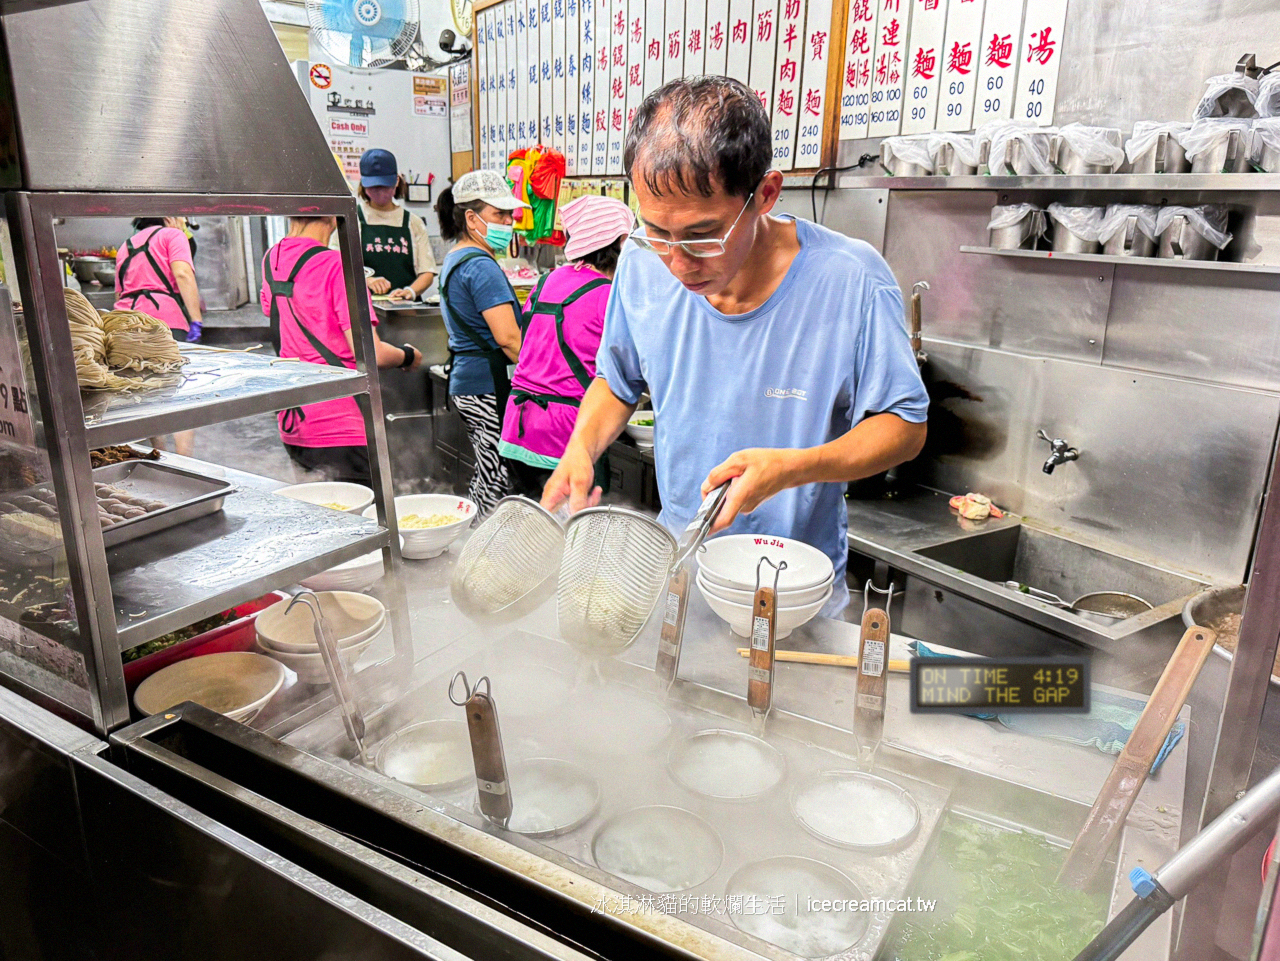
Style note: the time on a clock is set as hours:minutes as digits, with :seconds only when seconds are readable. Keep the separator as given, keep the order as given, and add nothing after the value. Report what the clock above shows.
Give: 4:19
